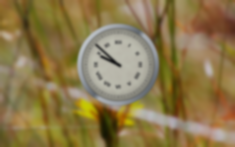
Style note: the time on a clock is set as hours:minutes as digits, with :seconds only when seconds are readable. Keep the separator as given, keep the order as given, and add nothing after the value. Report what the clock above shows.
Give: 9:52
